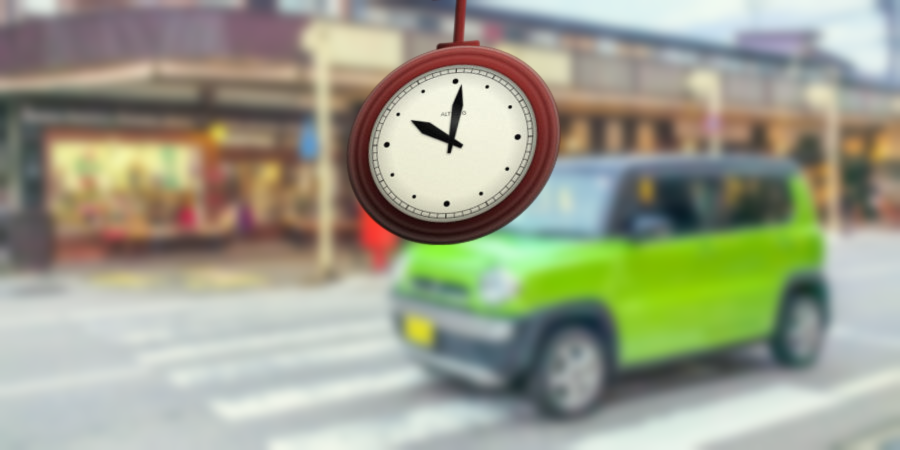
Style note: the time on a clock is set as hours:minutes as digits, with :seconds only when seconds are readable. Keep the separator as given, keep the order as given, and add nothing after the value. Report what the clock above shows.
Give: 10:01
